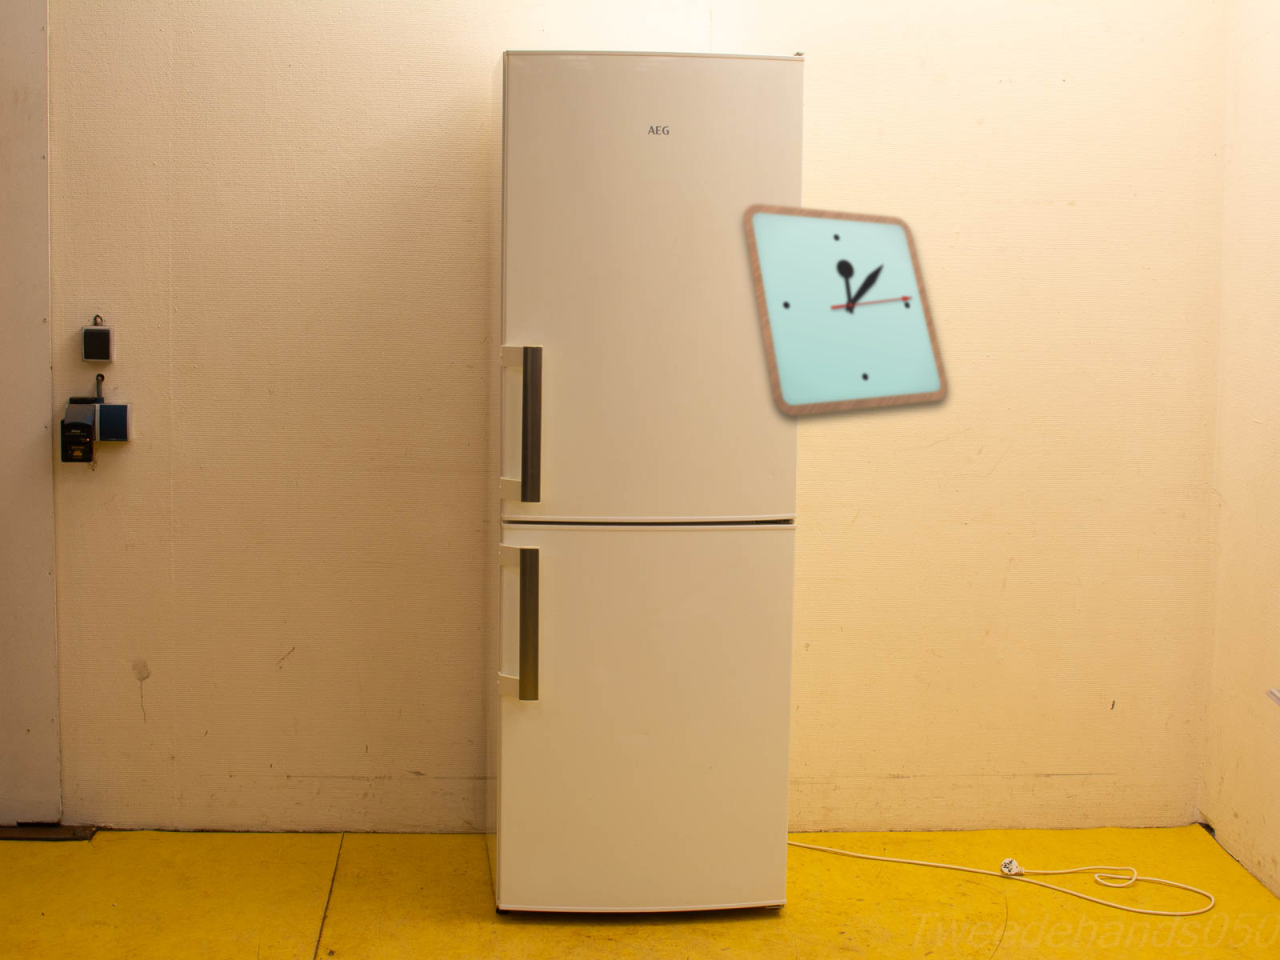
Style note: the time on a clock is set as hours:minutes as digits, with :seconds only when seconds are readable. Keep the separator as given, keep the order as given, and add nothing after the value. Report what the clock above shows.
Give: 12:08:14
